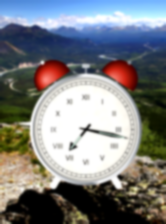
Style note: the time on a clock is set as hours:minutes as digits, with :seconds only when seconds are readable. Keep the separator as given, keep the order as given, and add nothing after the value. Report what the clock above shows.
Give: 7:17
